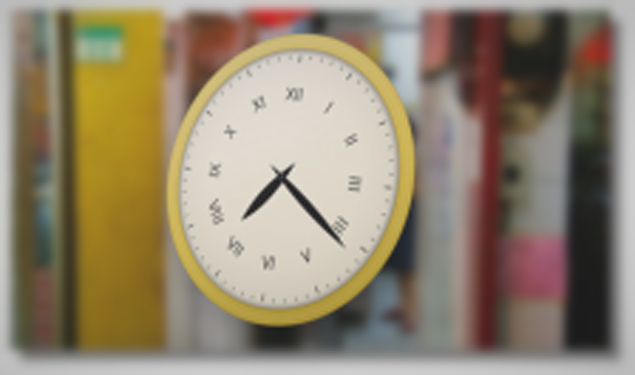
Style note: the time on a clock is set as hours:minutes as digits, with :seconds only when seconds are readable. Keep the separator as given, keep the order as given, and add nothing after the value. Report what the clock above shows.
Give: 7:21
